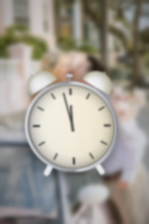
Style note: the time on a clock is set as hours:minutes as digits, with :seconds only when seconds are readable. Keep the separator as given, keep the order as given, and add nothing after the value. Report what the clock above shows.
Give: 11:58
